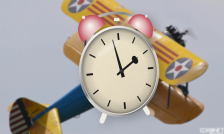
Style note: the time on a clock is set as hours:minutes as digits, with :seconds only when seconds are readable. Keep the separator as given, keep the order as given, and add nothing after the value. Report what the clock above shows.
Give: 1:58
